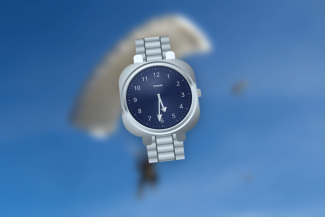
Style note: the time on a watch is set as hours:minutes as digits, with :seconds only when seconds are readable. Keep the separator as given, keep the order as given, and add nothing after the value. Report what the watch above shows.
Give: 5:31
